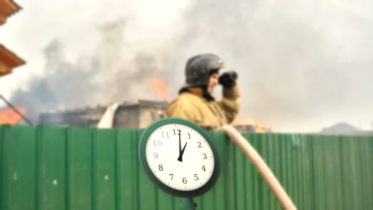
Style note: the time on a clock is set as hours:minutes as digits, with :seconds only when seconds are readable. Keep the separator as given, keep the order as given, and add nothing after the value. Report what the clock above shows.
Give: 1:01
